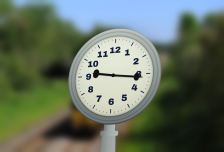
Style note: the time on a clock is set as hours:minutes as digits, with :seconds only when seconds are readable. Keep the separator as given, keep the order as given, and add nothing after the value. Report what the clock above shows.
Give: 9:16
